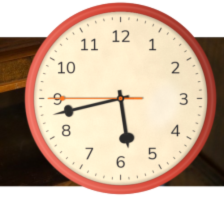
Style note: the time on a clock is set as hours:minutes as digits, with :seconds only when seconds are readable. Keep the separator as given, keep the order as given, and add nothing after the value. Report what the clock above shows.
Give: 5:42:45
